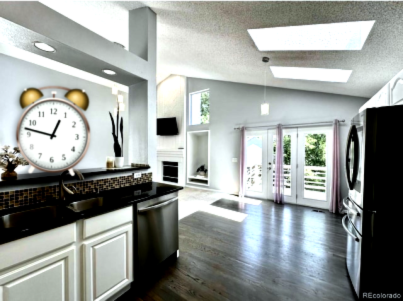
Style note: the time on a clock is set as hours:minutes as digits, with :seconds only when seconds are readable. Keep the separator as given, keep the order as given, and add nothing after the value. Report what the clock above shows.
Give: 12:47
